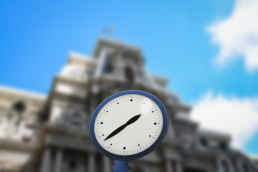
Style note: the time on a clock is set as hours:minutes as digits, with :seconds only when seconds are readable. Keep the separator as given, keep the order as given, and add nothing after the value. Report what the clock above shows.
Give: 1:38
